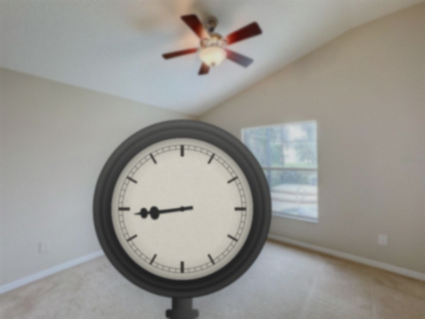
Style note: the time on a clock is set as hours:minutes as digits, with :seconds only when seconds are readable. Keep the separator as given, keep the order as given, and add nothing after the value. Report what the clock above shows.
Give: 8:44
